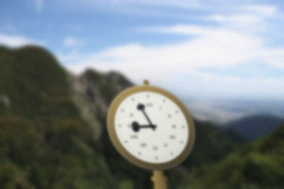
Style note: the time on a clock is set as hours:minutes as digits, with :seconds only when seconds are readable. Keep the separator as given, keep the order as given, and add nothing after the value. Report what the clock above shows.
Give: 8:56
